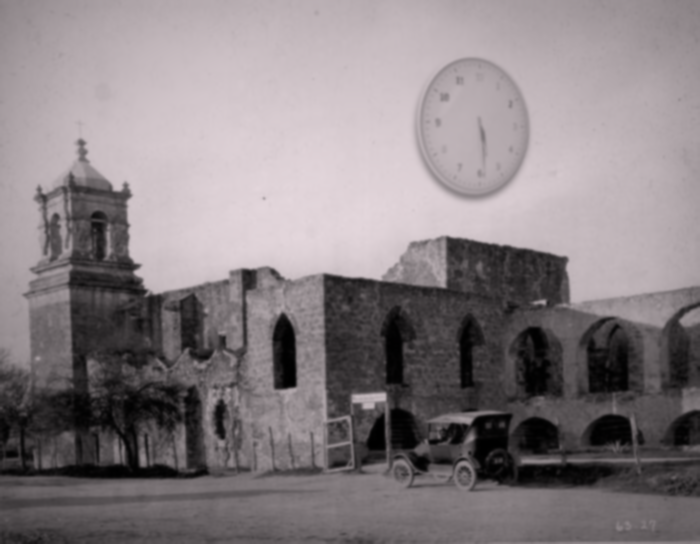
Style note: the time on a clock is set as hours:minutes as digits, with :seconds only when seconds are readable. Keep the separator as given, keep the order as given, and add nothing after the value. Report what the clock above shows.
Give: 5:29
